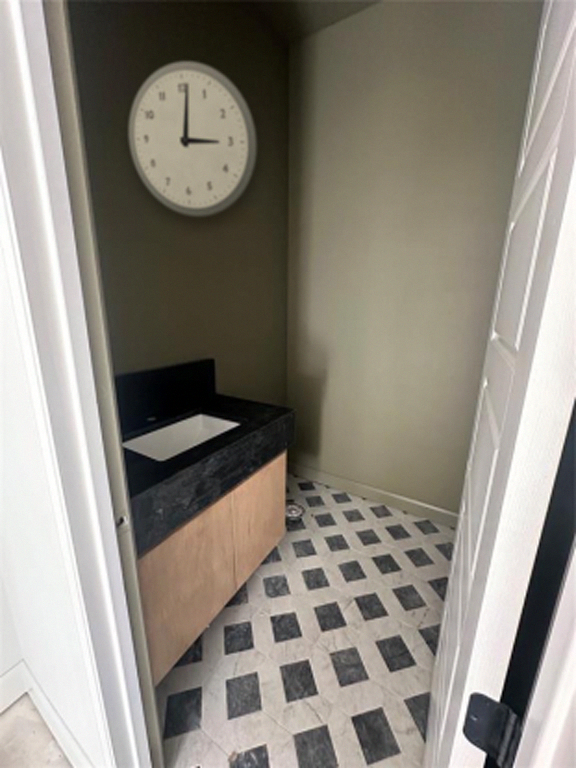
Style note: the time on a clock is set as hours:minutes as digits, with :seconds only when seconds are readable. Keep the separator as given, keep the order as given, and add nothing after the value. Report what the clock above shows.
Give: 3:01
